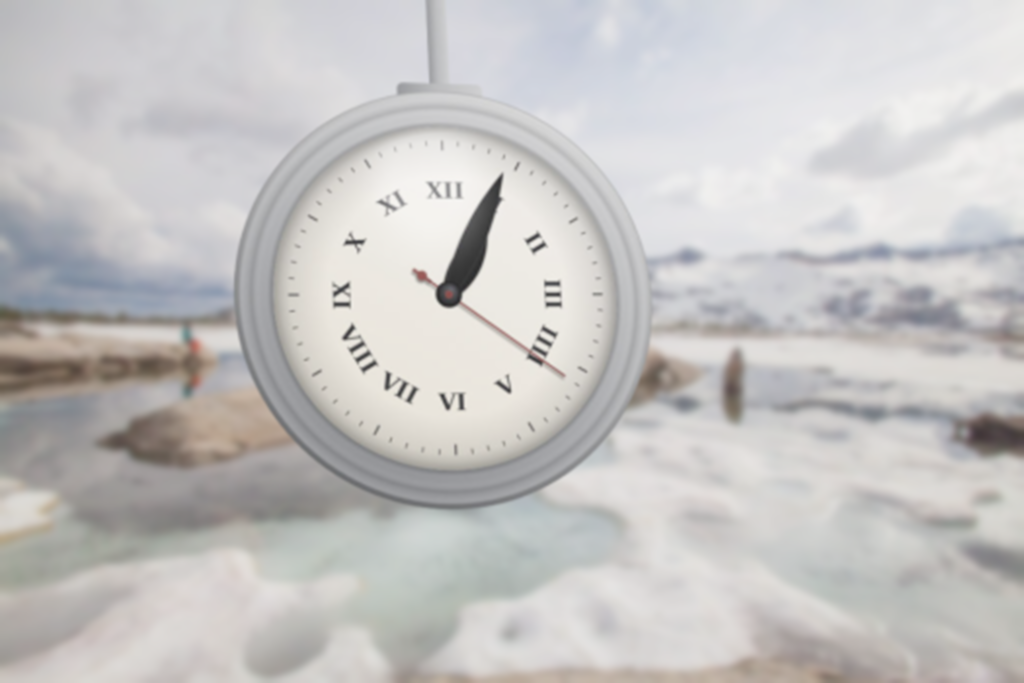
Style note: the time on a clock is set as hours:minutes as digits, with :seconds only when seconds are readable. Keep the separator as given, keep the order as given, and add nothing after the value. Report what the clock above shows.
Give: 1:04:21
